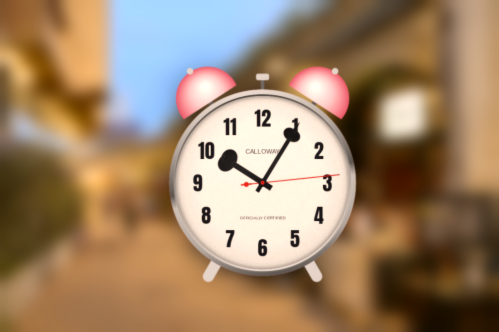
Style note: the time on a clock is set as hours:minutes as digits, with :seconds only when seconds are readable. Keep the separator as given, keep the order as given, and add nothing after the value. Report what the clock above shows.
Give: 10:05:14
